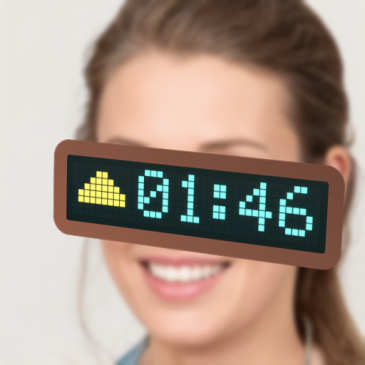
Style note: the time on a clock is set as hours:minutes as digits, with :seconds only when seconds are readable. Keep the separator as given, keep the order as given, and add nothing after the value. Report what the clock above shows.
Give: 1:46
